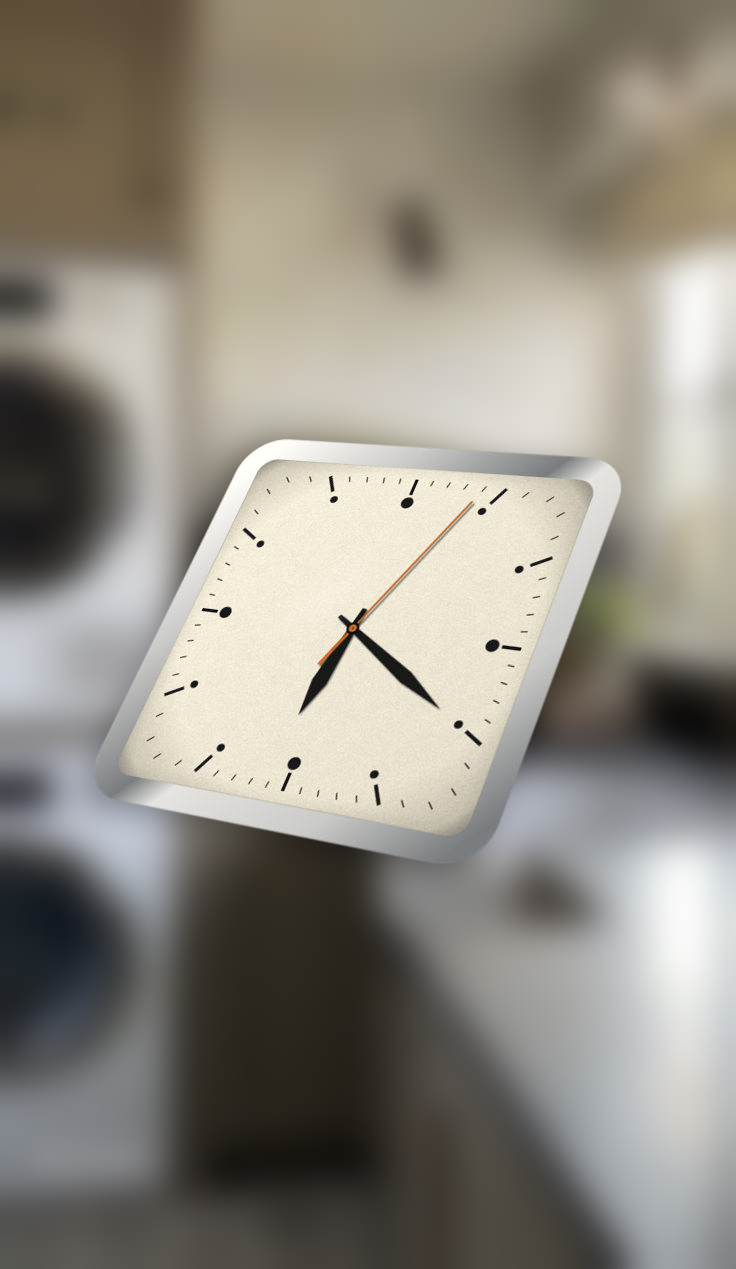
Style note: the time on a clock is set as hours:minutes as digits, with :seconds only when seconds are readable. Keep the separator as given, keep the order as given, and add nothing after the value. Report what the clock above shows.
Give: 6:20:04
